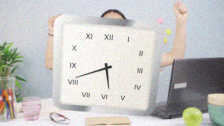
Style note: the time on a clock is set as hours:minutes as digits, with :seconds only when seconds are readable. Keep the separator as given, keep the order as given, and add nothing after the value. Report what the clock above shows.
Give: 5:41
